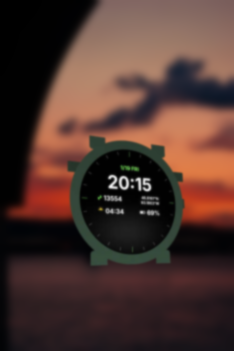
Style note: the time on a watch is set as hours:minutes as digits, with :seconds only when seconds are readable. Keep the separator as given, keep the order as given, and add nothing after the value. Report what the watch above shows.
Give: 20:15
